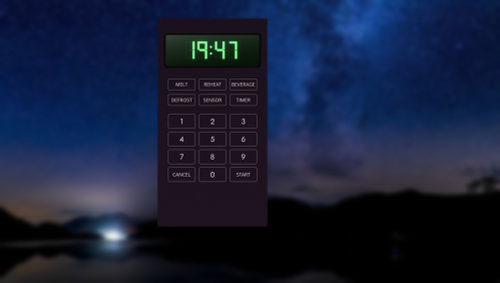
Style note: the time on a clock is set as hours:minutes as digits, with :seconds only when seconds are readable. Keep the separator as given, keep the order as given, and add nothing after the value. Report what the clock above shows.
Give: 19:47
